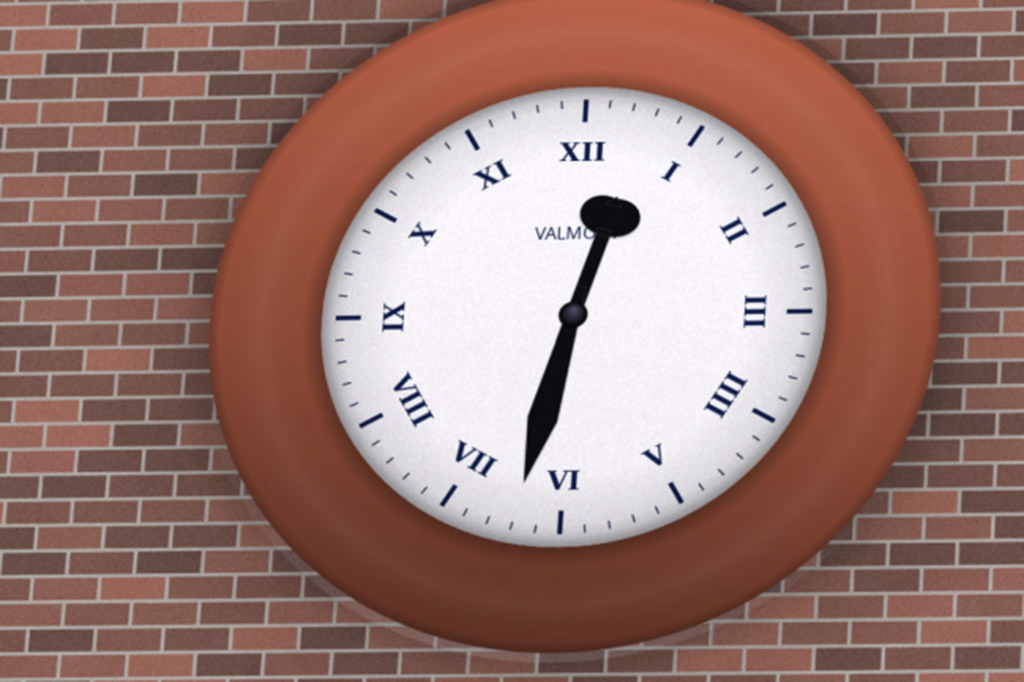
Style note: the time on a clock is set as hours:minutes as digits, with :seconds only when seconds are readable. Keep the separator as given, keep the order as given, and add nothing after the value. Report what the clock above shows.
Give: 12:32
